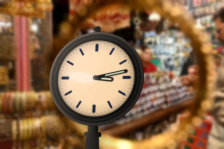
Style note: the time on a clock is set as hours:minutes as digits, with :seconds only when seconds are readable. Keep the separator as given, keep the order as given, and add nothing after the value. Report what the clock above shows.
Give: 3:13
